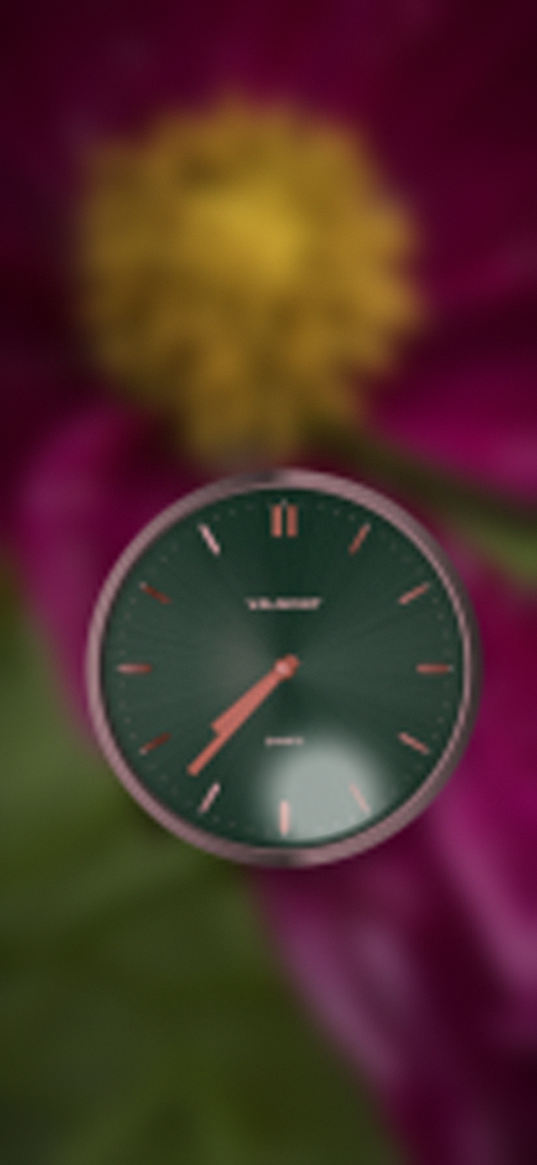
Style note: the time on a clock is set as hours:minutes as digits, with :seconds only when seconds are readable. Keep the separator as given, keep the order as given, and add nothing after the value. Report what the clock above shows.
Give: 7:37
